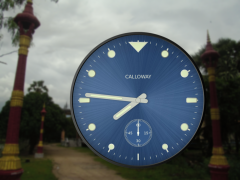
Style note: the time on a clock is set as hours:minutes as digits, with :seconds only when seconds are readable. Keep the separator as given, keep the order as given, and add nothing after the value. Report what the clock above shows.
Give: 7:46
